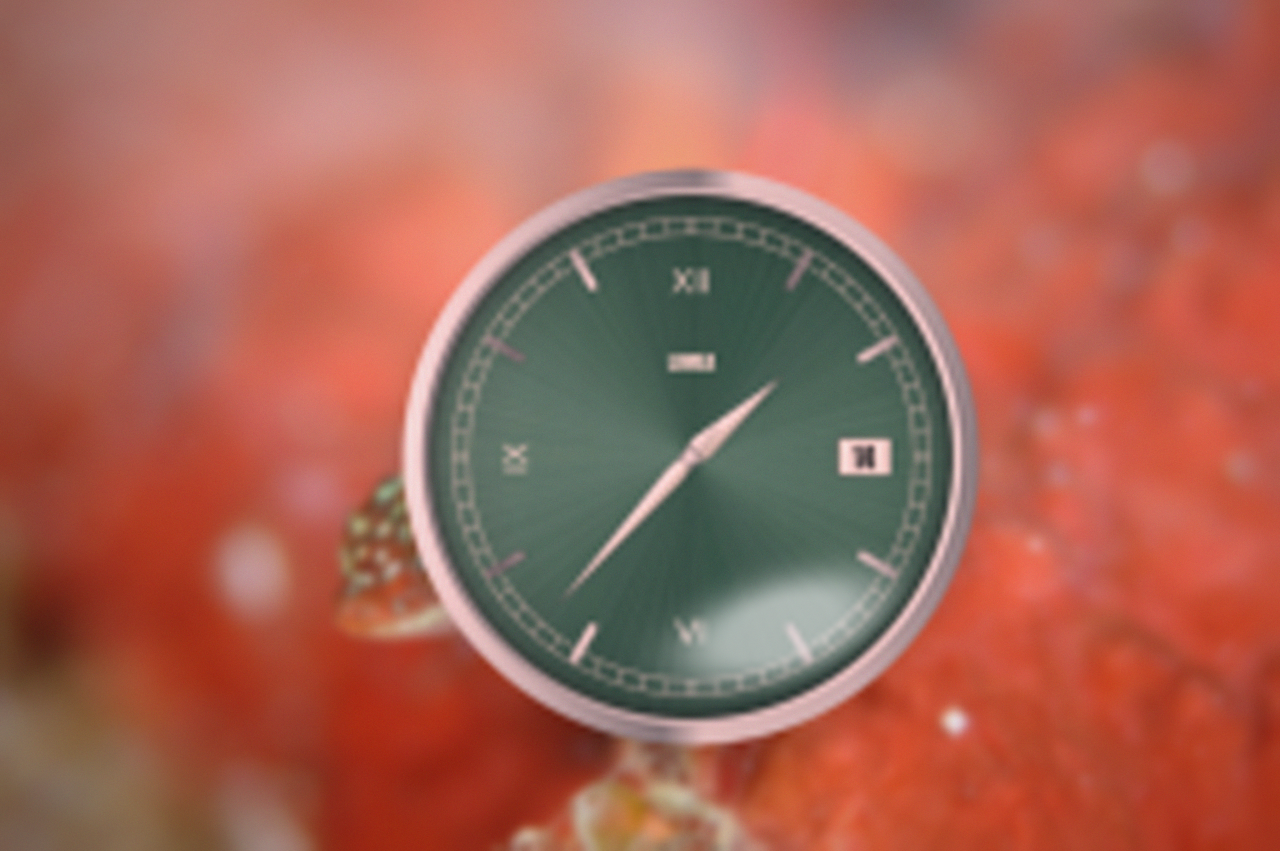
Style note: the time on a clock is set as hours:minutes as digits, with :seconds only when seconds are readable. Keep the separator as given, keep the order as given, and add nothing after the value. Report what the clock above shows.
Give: 1:37
